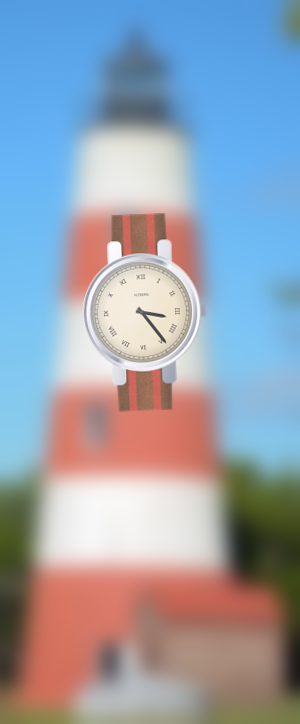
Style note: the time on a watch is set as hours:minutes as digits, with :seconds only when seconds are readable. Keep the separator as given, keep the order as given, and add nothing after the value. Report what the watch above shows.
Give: 3:24
